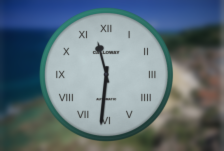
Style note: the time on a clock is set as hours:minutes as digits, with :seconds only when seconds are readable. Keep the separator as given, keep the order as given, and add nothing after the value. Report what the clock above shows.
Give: 11:31
